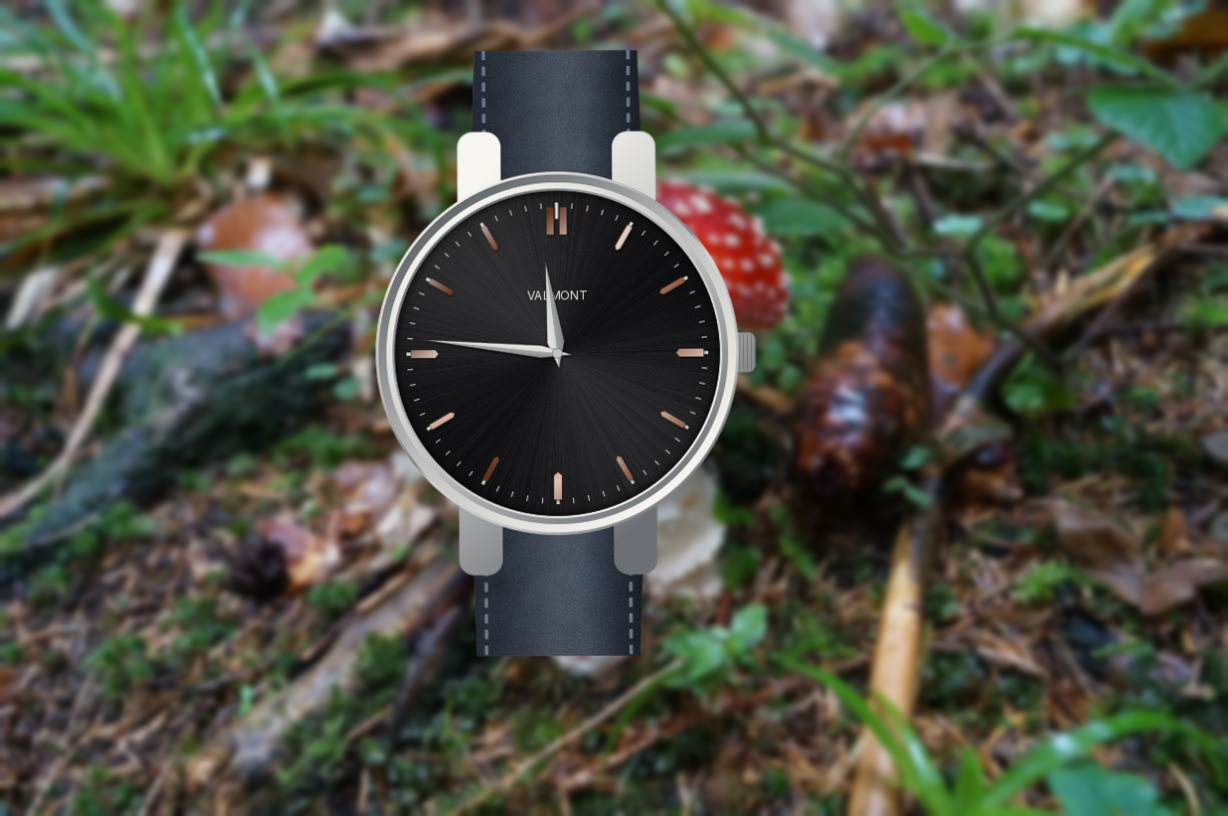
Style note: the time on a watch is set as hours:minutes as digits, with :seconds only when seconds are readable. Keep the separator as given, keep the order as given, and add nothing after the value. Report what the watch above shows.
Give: 11:46
